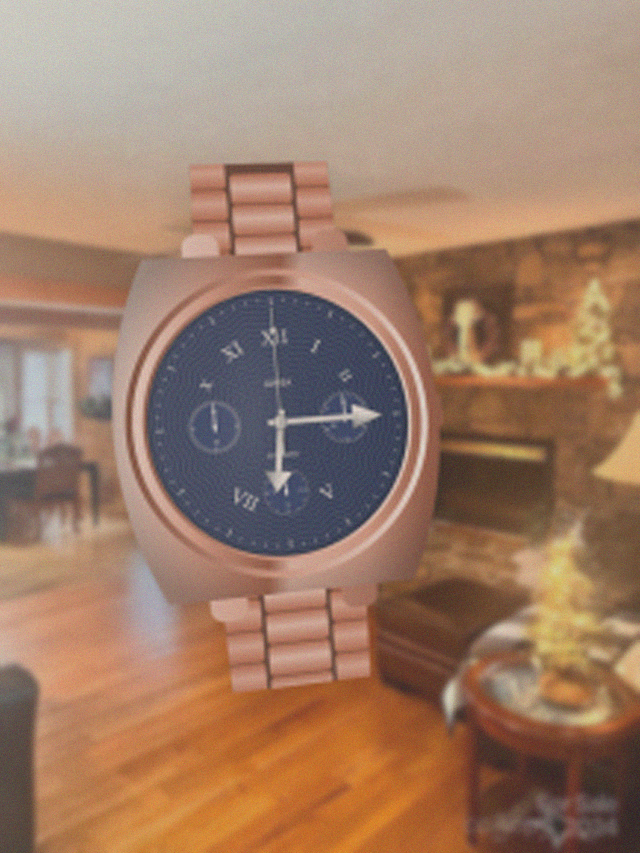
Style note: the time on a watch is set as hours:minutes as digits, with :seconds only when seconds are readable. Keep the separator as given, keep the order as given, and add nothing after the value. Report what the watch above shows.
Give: 6:15
